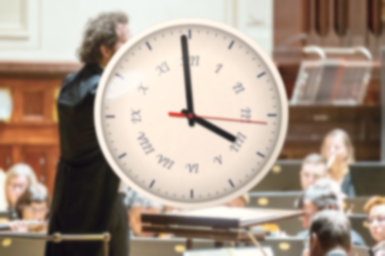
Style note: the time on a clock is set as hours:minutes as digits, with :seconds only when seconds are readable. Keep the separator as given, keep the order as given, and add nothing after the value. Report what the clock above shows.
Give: 3:59:16
